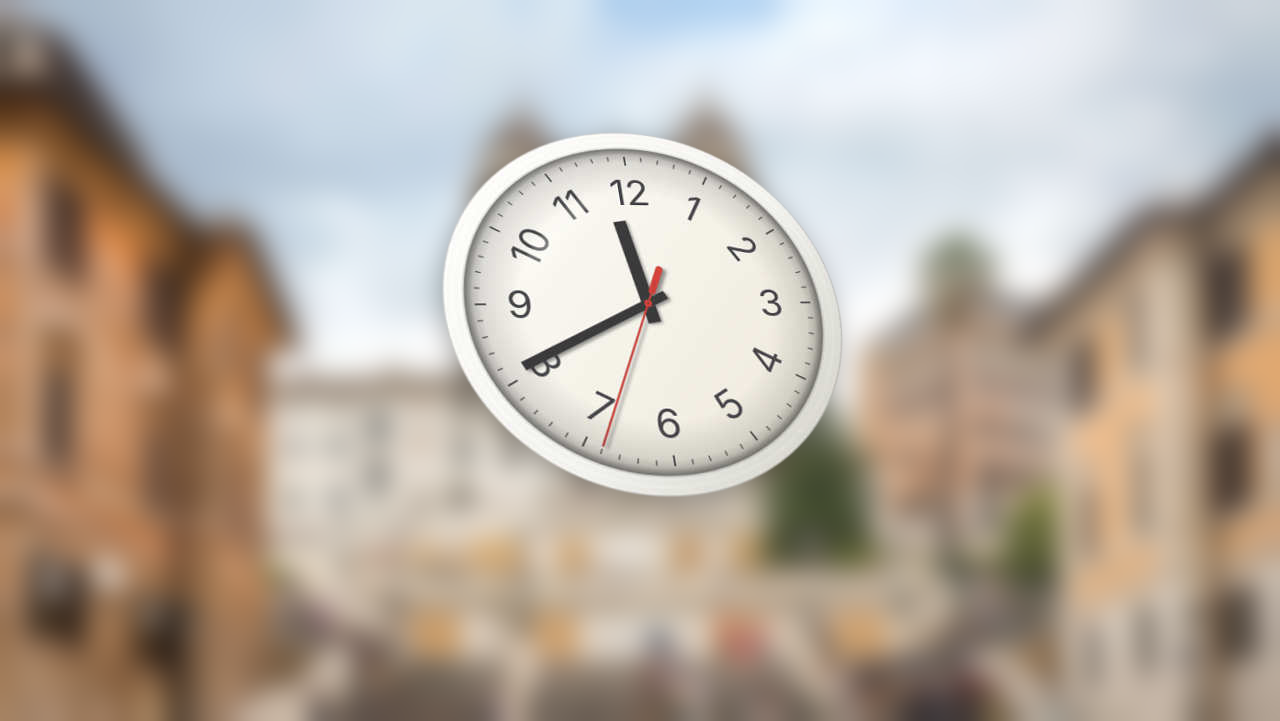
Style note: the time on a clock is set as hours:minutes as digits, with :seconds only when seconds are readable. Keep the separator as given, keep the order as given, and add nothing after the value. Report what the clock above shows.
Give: 11:40:34
